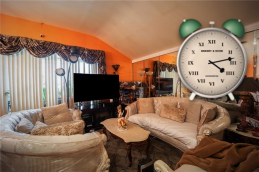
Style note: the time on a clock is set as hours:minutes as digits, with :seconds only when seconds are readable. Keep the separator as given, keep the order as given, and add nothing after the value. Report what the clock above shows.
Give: 4:13
